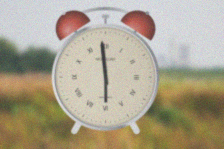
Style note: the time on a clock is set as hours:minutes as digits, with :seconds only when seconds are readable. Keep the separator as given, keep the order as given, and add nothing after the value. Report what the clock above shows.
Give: 5:59
